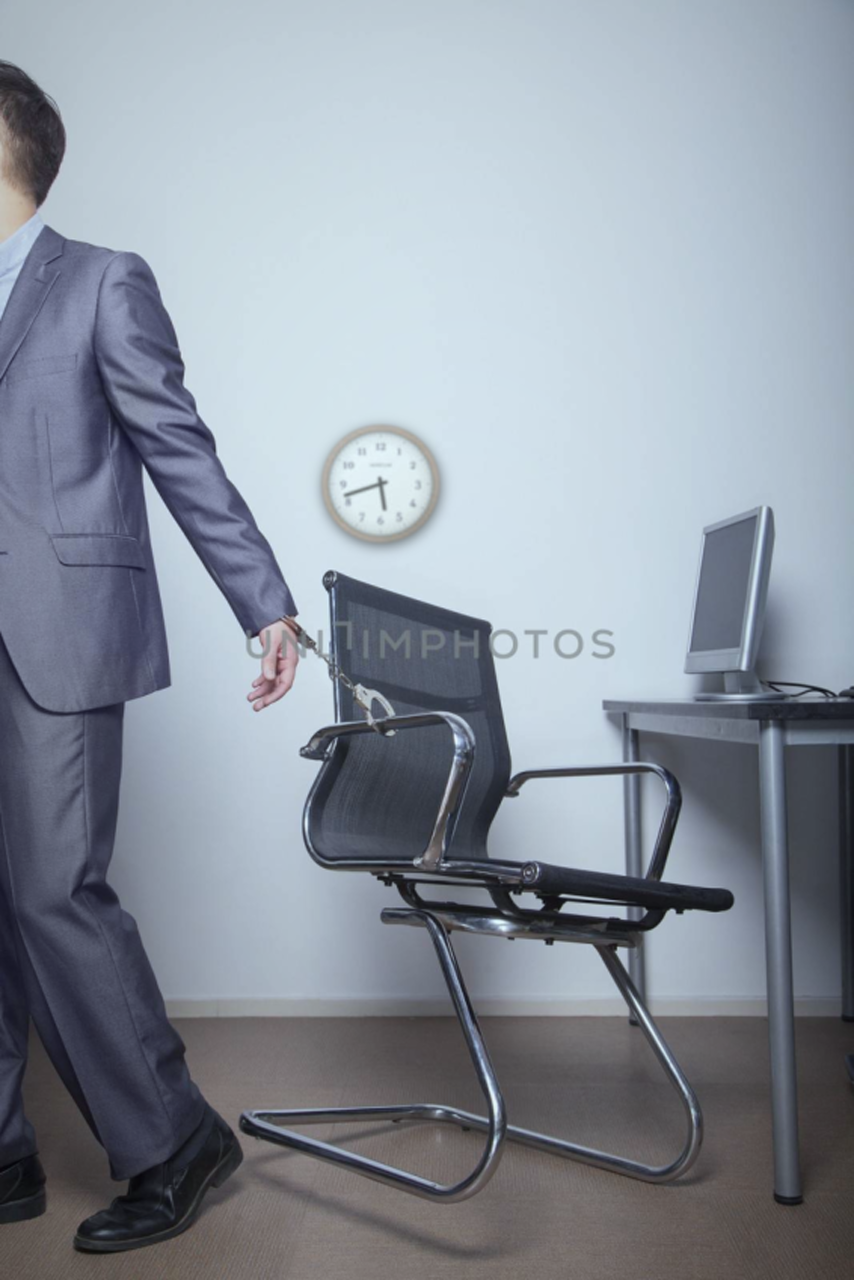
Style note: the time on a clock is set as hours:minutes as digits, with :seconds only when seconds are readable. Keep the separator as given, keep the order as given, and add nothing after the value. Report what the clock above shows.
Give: 5:42
